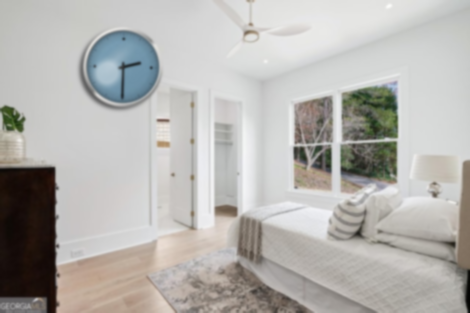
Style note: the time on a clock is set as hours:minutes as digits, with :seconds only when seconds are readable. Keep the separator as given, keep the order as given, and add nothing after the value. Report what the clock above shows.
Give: 2:30
